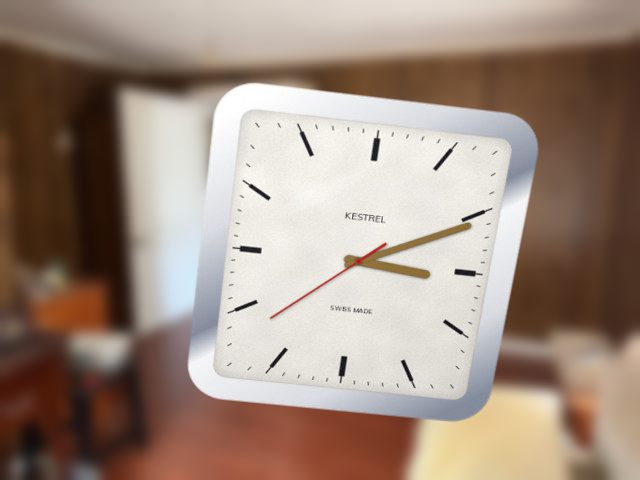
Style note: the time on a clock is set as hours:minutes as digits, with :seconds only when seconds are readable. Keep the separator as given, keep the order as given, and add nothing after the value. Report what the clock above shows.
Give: 3:10:38
